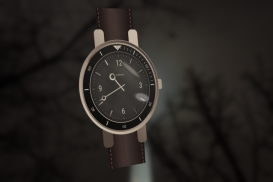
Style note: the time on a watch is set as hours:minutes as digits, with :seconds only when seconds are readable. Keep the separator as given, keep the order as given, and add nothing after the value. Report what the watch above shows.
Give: 10:41
